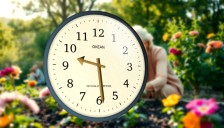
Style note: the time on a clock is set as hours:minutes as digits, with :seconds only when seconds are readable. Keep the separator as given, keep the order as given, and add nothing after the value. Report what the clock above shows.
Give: 9:29
